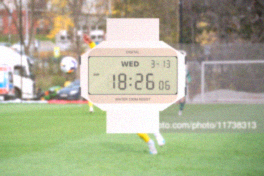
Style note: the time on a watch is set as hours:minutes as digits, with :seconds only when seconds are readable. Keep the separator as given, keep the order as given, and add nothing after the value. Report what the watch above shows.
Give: 18:26:06
